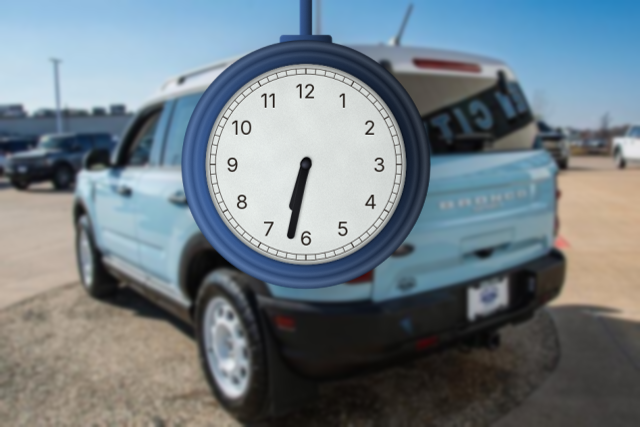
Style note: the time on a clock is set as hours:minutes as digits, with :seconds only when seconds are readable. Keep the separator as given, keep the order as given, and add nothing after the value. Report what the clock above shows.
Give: 6:32
